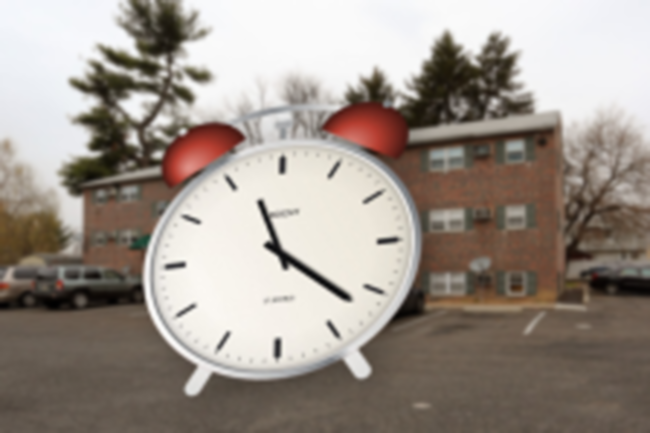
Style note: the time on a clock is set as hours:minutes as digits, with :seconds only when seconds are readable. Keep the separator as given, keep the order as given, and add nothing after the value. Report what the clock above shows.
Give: 11:22
